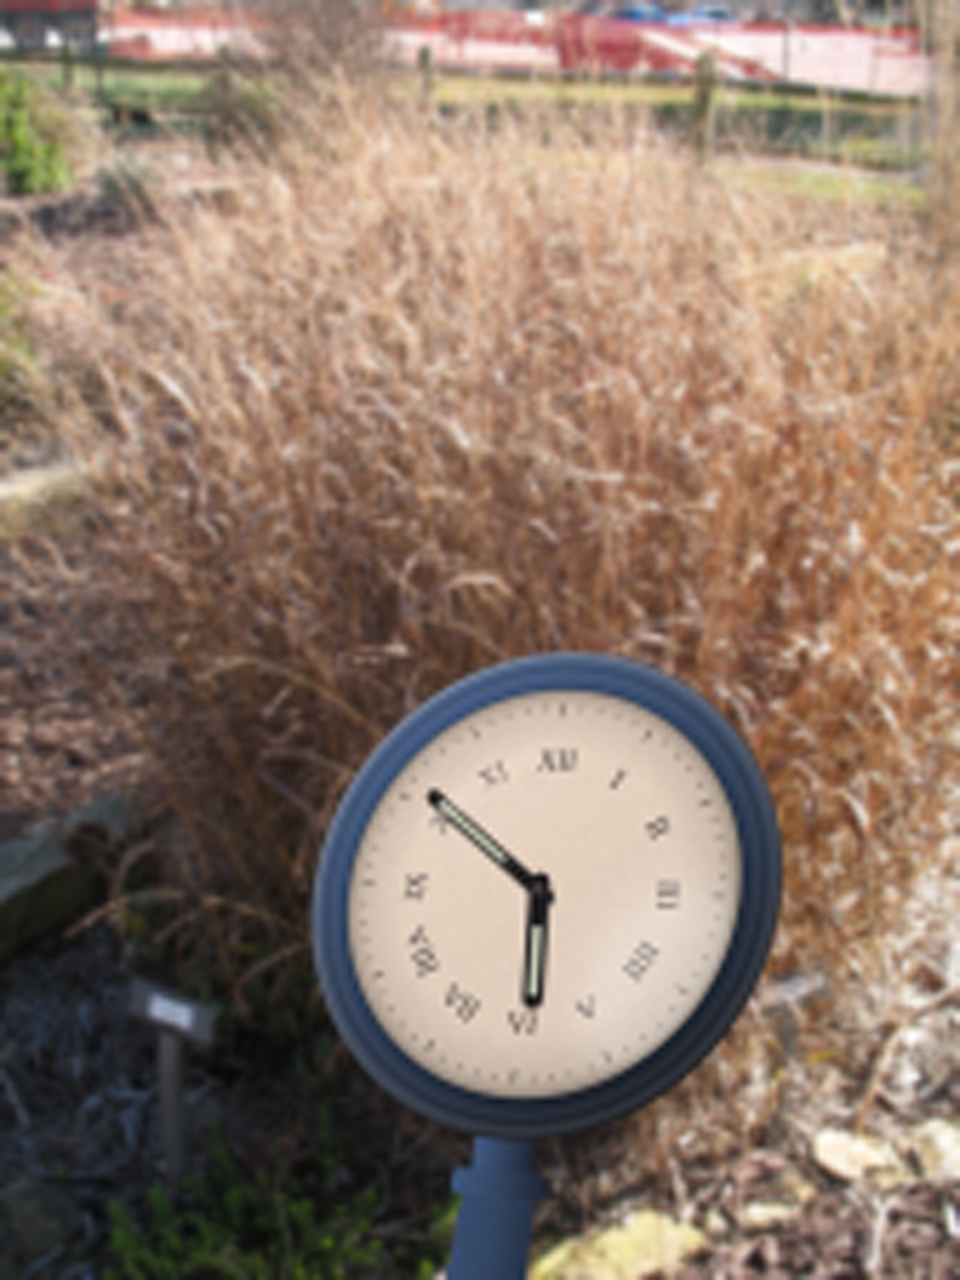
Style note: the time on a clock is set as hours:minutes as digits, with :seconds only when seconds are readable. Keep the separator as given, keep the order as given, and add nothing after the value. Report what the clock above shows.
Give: 5:51
